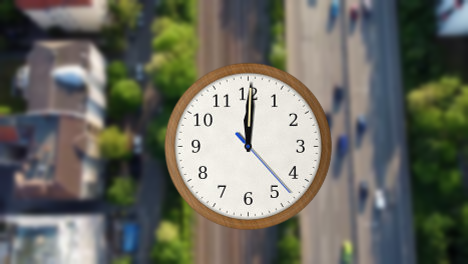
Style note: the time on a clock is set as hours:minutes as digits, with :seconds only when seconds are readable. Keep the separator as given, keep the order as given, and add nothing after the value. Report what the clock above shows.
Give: 12:00:23
